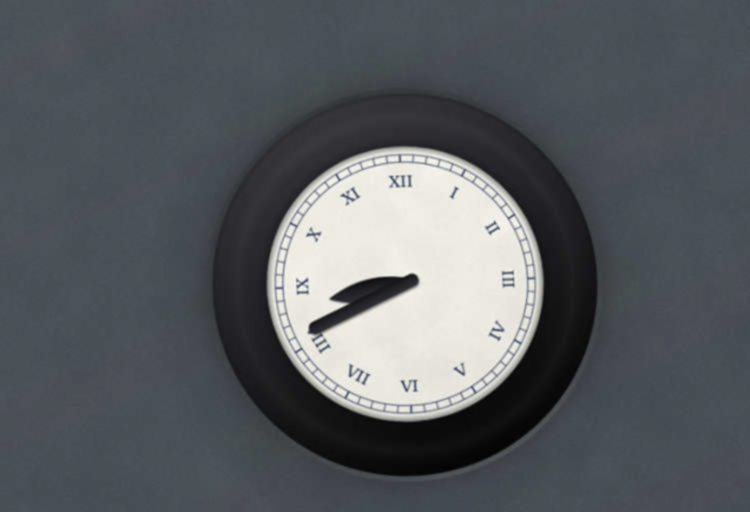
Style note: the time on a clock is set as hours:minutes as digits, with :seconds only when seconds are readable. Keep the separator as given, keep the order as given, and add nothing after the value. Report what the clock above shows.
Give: 8:41
